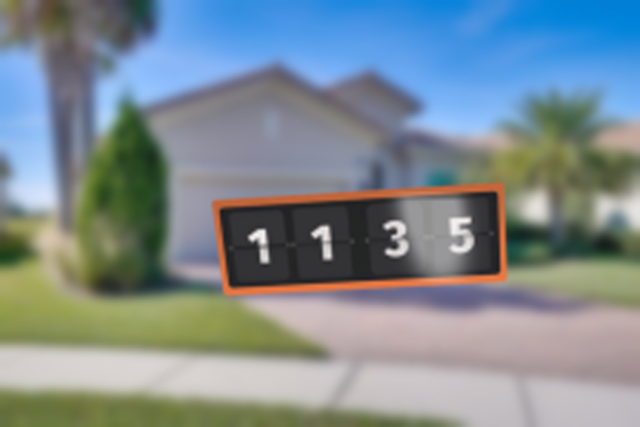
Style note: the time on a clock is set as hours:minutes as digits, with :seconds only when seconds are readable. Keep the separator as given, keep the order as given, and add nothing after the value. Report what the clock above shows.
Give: 11:35
